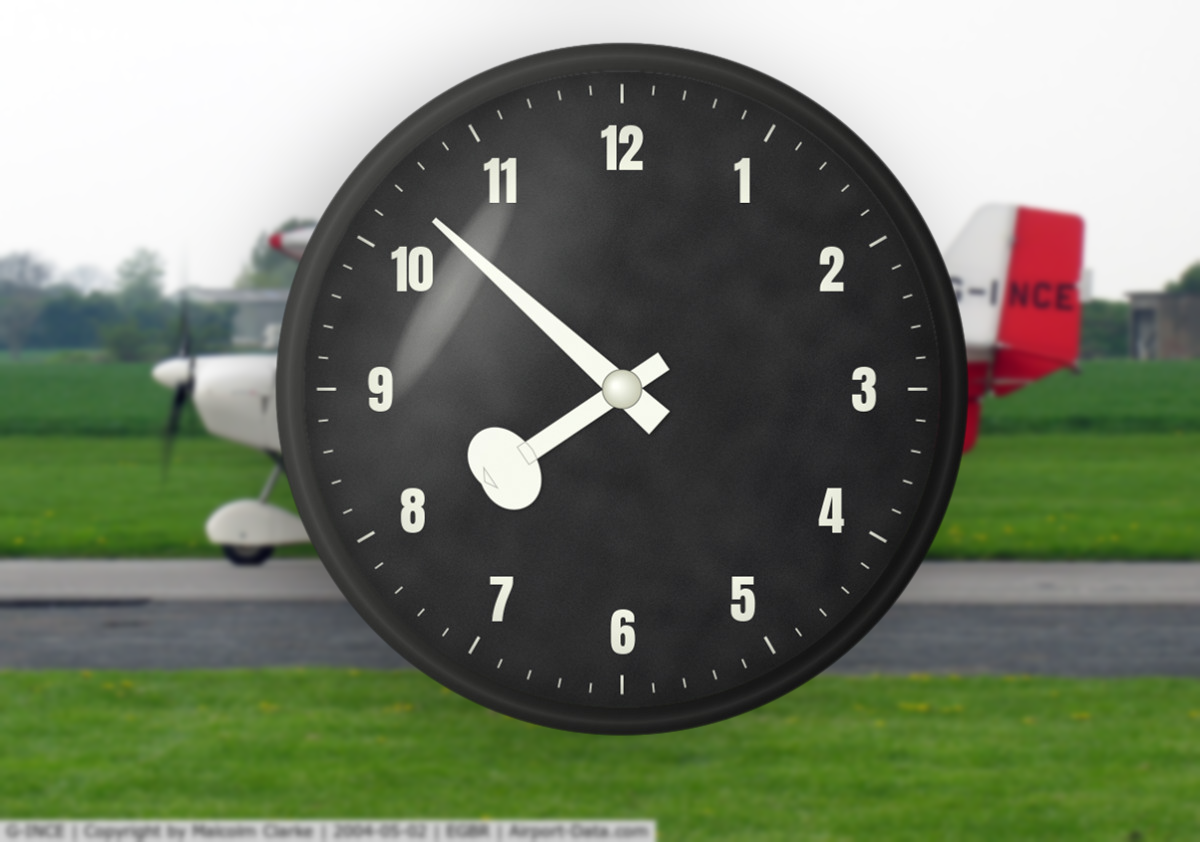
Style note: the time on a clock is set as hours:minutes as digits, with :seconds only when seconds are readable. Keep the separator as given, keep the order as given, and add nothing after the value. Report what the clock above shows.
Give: 7:52
